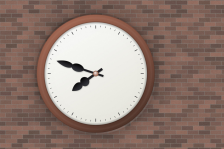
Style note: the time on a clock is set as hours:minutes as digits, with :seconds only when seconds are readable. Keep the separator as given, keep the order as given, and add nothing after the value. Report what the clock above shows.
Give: 7:48
